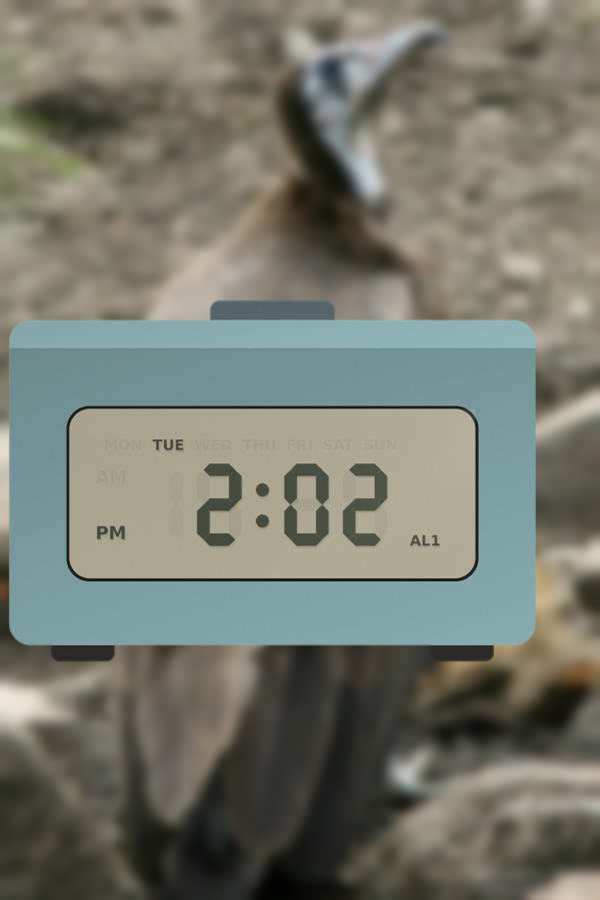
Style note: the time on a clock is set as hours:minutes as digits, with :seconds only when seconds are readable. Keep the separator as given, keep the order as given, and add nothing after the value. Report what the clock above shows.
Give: 2:02
